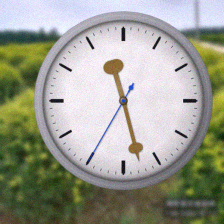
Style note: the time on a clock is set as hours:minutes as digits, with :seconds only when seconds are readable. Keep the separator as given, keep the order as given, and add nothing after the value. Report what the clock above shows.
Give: 11:27:35
